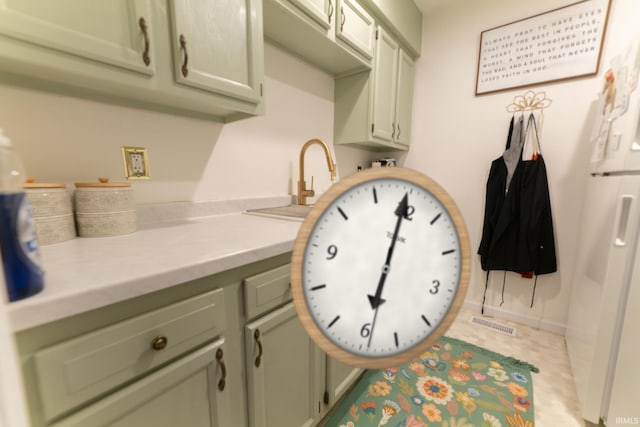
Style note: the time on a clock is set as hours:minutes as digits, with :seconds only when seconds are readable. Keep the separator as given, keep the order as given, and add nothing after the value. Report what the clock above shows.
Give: 5:59:29
